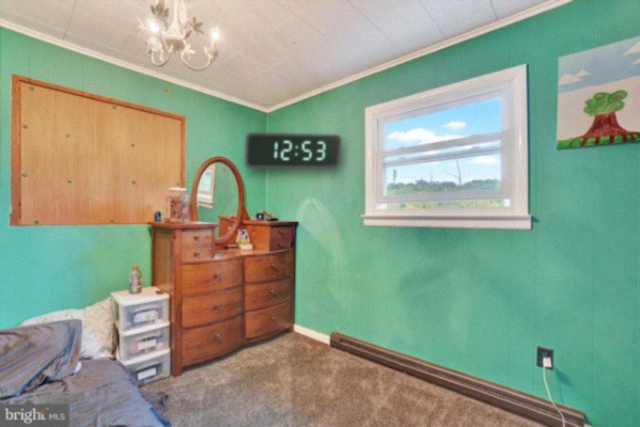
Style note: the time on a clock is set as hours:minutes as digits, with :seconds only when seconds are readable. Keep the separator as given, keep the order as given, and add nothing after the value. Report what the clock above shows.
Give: 12:53
